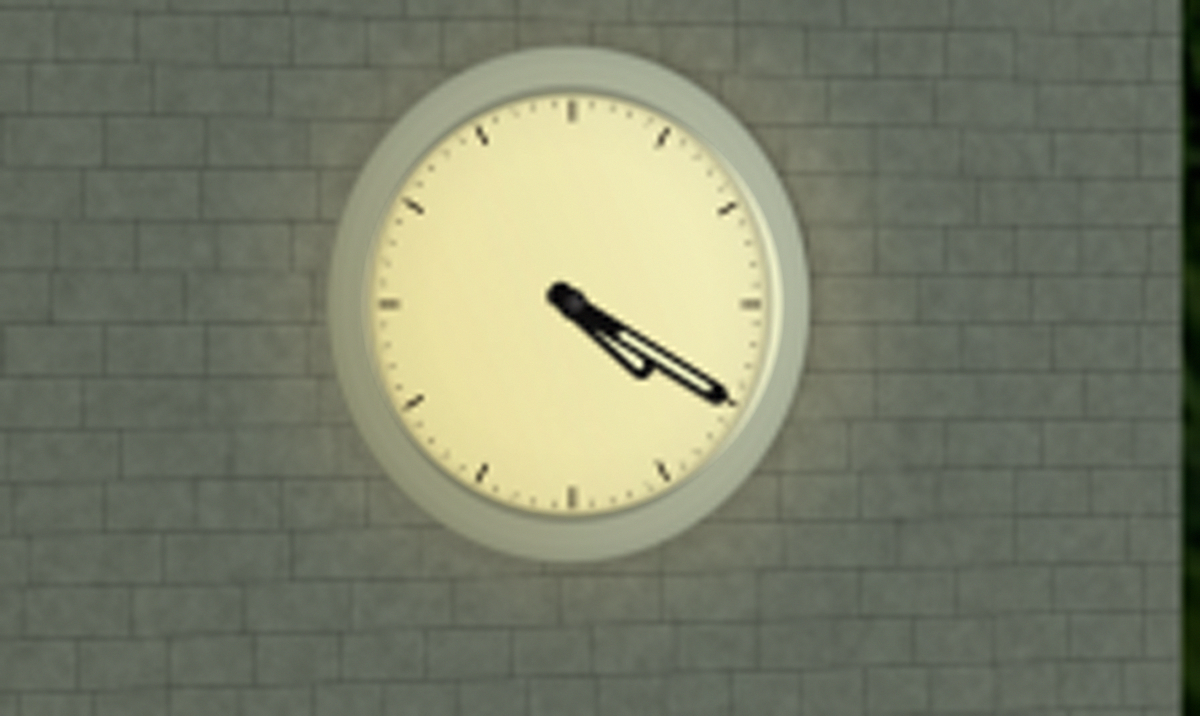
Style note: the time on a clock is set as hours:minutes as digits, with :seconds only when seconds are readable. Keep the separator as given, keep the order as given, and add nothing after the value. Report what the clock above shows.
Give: 4:20
